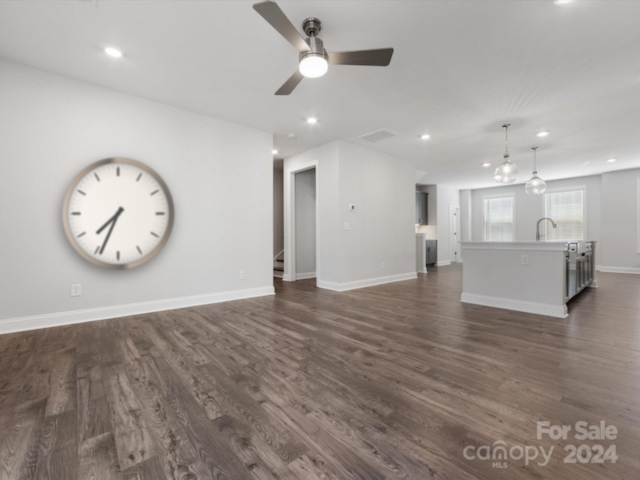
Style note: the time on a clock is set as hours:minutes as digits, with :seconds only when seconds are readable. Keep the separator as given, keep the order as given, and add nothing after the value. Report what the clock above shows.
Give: 7:34
